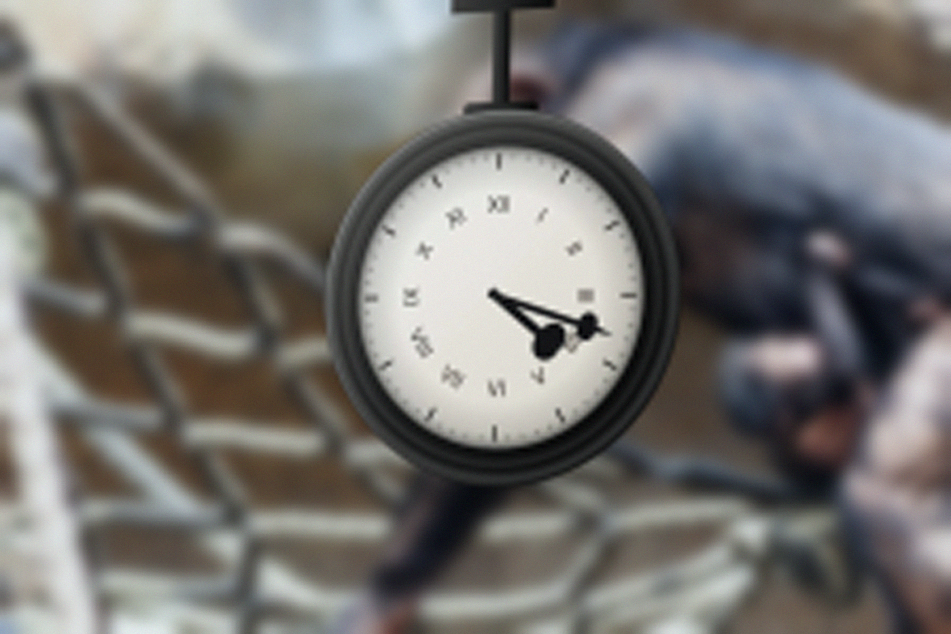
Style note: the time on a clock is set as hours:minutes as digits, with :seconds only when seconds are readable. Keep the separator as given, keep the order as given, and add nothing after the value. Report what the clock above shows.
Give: 4:18
